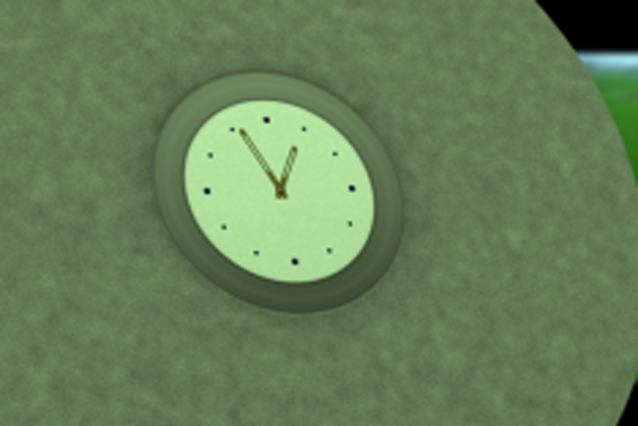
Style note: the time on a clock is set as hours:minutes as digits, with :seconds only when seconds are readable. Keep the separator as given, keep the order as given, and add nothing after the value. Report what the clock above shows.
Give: 12:56
